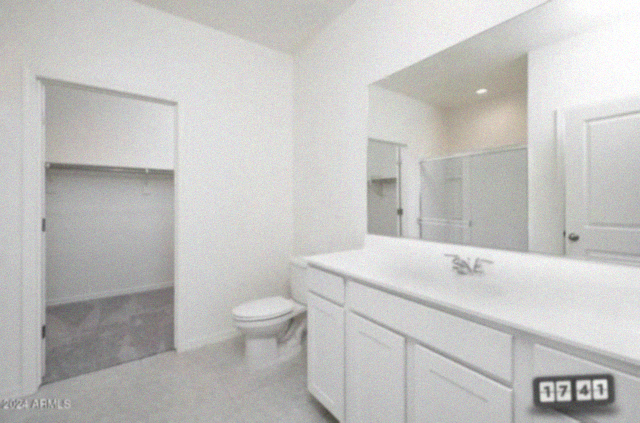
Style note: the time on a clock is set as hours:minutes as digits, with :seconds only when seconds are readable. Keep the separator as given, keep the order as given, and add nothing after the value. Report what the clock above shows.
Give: 17:41
